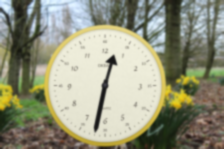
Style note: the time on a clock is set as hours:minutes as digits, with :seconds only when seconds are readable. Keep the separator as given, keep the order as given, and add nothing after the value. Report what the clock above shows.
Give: 12:32
